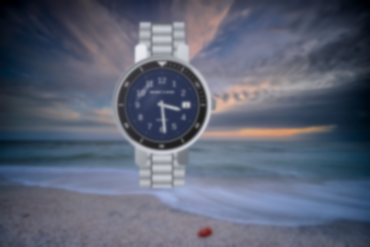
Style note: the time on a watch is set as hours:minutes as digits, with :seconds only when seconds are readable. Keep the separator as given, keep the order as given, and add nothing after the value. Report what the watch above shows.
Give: 3:29
